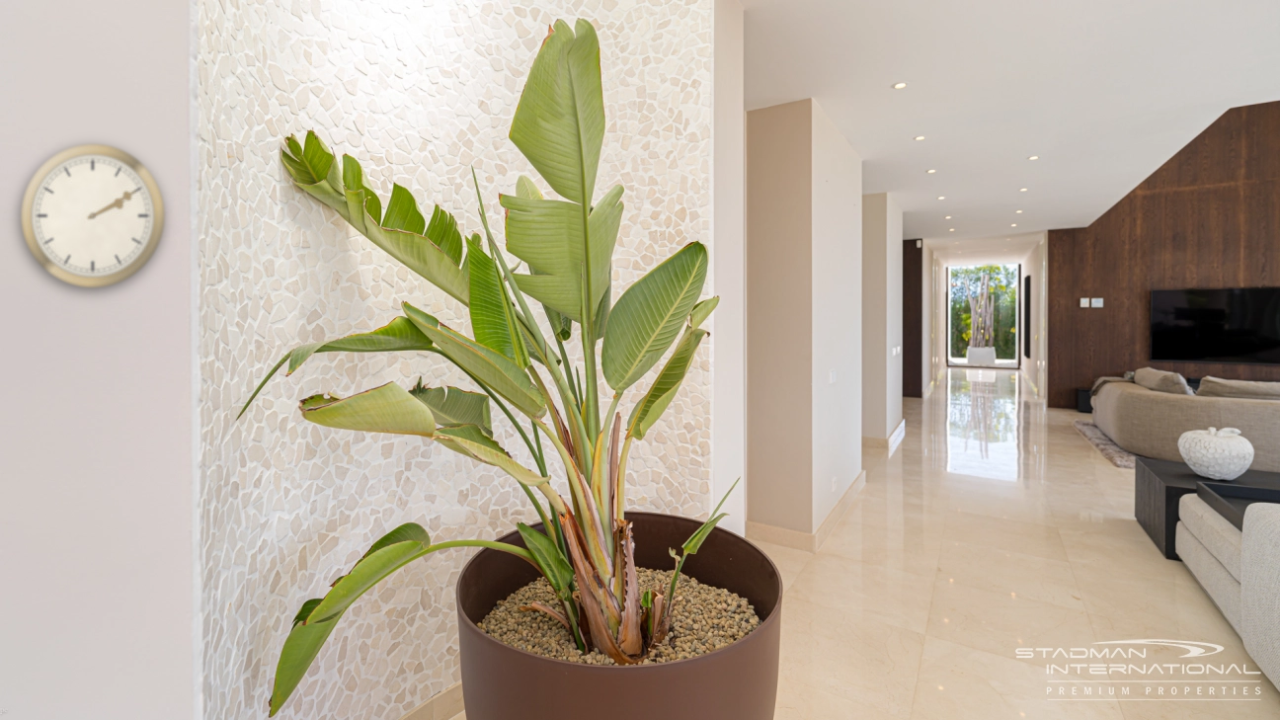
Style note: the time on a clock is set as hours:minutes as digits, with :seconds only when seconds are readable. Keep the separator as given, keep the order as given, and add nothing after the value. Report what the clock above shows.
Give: 2:10
